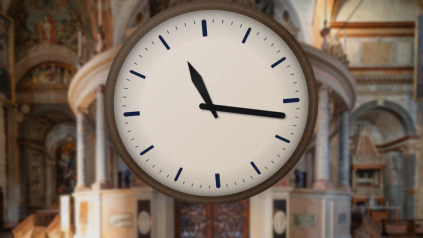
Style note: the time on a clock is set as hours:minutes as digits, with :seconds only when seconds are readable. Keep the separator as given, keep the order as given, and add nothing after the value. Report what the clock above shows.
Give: 11:17
